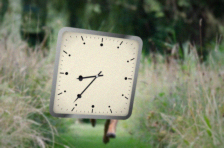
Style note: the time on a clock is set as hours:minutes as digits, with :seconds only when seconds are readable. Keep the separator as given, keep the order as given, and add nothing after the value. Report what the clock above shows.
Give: 8:36
